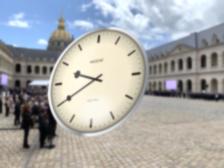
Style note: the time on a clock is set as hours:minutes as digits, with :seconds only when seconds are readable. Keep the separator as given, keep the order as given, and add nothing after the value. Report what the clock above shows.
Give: 9:40
